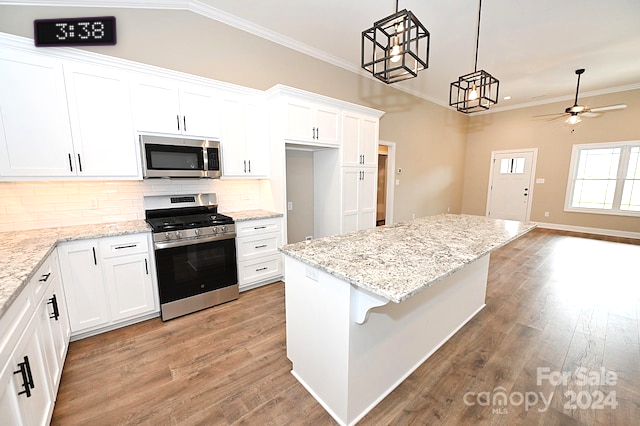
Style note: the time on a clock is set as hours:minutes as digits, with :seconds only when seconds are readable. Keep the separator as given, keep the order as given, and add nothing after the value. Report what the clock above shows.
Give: 3:38
